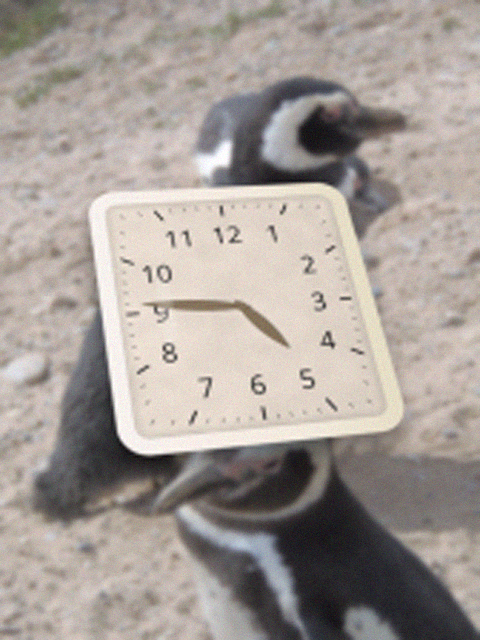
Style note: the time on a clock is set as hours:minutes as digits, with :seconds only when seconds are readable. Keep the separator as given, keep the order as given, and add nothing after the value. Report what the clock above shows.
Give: 4:46
